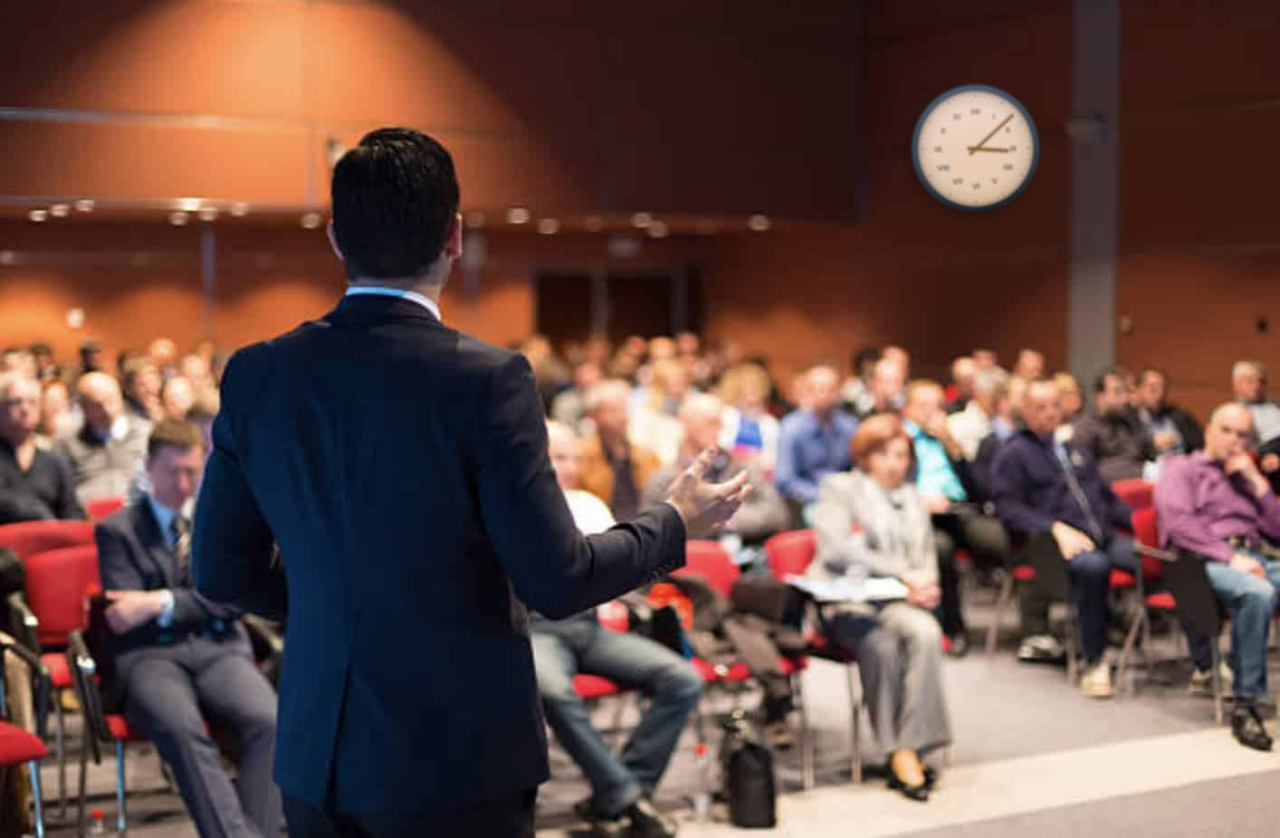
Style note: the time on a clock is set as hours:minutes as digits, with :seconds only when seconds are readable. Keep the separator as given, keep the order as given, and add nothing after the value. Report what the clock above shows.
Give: 3:08
